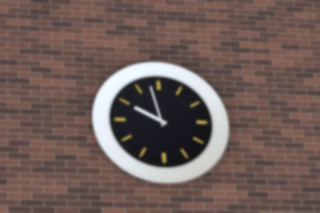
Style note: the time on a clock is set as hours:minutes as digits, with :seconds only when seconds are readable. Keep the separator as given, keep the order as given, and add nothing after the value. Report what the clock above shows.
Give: 9:58
